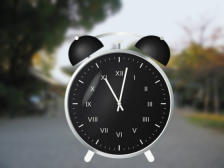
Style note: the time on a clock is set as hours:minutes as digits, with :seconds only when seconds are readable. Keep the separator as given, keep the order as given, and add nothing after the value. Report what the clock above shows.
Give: 11:02
